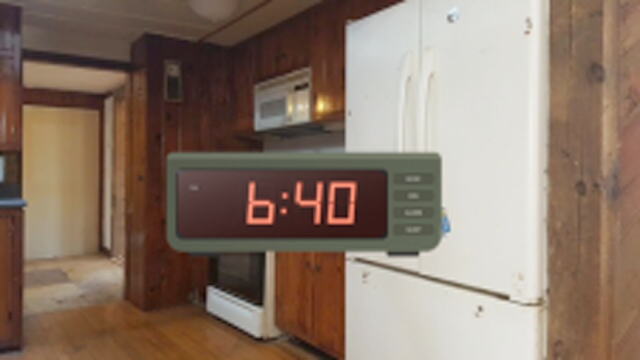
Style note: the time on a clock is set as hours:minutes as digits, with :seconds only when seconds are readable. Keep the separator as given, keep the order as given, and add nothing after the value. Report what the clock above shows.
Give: 6:40
